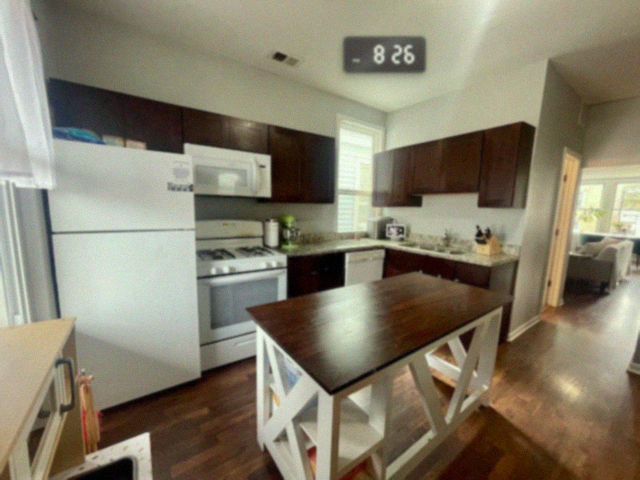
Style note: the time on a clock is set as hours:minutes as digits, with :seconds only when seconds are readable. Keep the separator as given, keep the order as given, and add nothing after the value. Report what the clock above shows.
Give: 8:26
